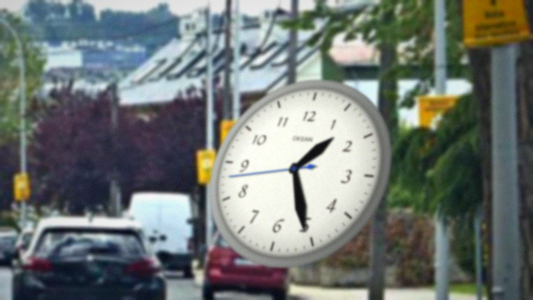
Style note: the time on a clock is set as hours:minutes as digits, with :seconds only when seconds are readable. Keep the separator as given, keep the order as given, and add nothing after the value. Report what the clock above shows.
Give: 1:25:43
